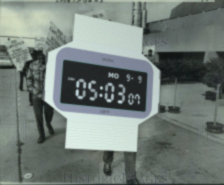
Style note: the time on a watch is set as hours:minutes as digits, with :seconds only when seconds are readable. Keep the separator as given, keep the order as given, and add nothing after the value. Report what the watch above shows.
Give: 5:03:07
